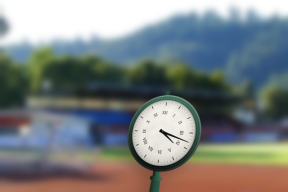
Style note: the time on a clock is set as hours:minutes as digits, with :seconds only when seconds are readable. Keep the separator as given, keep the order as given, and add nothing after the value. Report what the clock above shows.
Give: 4:18
